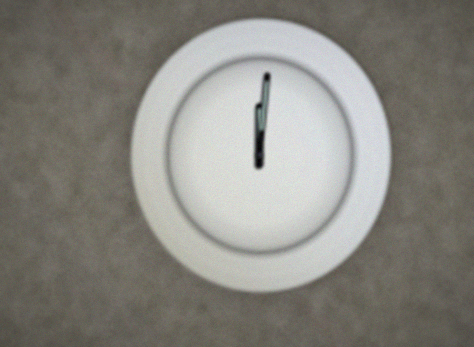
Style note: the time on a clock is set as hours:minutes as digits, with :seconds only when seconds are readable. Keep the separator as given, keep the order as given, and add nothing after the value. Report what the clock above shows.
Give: 12:01
